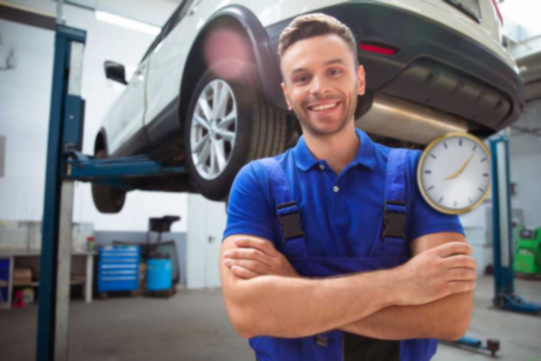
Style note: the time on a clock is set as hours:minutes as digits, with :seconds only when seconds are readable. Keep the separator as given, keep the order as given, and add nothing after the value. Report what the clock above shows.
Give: 8:06
